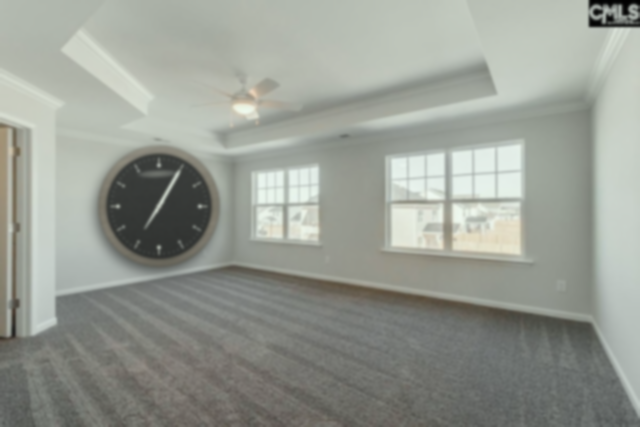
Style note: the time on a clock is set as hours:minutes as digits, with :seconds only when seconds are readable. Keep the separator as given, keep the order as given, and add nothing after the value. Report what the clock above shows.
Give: 7:05
